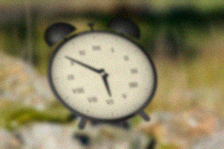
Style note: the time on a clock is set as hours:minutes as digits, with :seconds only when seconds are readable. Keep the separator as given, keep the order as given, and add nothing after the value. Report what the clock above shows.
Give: 5:51
